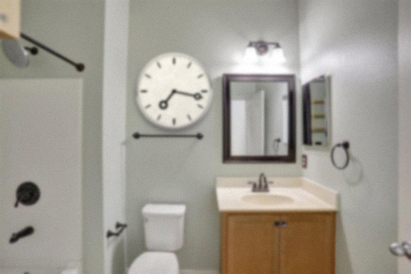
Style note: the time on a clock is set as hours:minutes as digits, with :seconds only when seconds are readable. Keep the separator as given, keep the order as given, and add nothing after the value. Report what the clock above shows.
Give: 7:17
